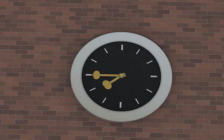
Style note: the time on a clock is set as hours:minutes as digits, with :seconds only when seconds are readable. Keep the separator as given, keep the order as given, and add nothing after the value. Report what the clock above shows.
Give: 7:45
